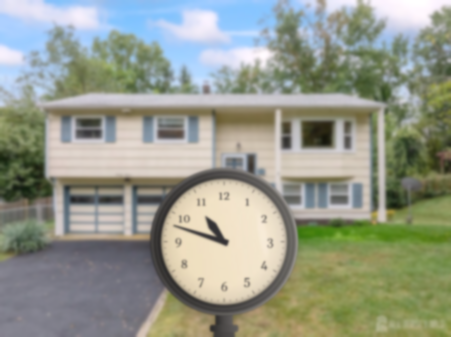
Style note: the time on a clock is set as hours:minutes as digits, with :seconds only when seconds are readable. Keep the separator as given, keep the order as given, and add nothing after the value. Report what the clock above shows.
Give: 10:48
